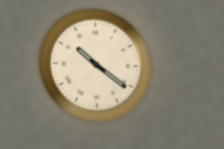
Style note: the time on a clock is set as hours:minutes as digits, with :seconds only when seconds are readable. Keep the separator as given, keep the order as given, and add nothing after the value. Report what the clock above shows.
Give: 10:21
